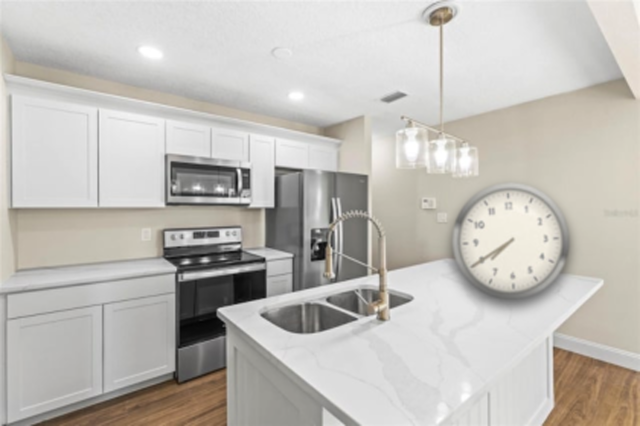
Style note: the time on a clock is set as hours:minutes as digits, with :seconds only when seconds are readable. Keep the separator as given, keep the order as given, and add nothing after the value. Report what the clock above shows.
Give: 7:40
